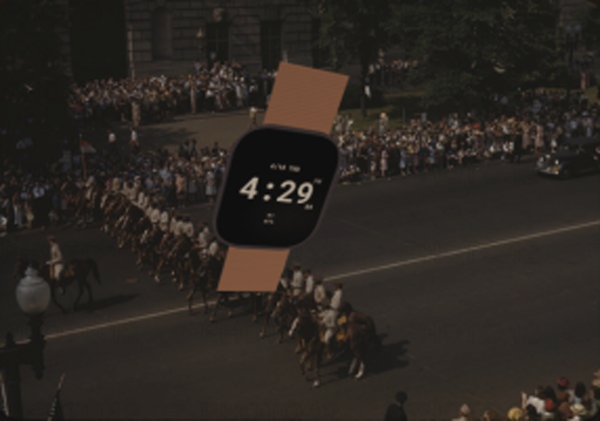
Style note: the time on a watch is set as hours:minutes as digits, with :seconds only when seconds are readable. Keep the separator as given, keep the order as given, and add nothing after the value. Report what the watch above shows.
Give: 4:29
